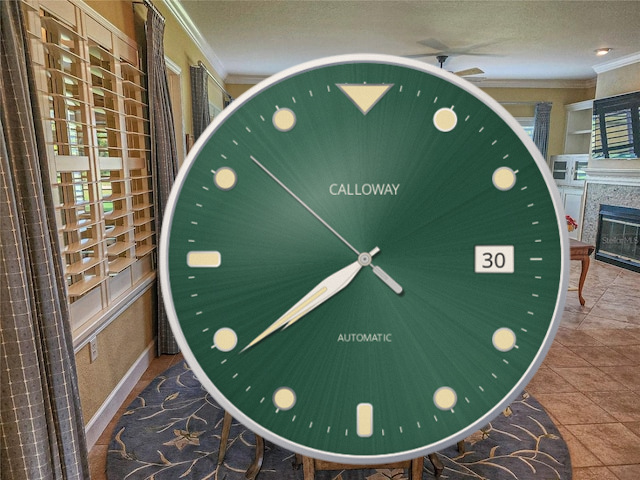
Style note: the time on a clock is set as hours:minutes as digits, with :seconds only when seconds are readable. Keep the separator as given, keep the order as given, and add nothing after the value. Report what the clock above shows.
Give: 7:38:52
